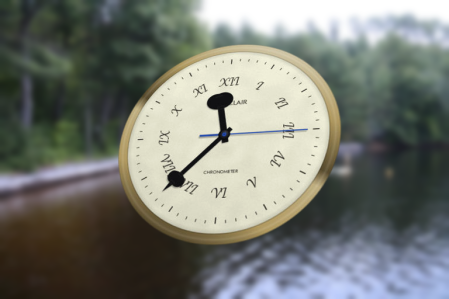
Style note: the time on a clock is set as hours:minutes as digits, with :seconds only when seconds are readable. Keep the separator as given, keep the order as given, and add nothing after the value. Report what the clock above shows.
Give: 11:37:15
